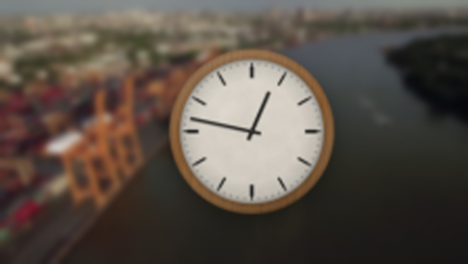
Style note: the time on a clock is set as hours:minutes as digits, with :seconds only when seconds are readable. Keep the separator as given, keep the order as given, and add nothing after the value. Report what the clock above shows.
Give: 12:47
